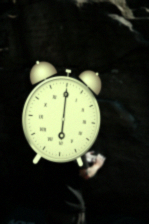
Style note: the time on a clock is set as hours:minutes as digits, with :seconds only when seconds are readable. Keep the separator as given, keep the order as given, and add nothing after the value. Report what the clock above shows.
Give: 6:00
